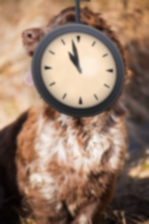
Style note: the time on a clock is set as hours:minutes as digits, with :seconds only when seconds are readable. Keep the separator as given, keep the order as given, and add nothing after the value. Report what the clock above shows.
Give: 10:58
